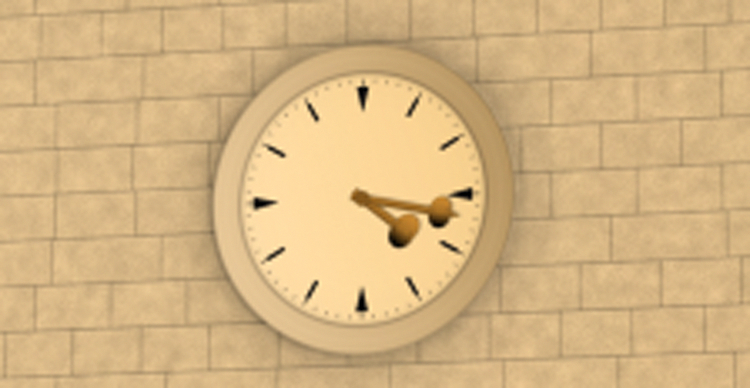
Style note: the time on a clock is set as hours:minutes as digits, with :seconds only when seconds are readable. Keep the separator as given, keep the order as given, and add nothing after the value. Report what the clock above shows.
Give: 4:17
